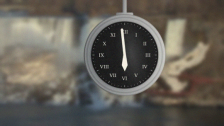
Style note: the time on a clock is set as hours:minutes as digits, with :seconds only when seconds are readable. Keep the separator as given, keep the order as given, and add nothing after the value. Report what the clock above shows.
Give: 5:59
